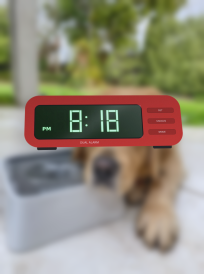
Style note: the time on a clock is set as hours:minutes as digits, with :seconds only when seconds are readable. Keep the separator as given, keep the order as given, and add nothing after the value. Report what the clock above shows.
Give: 8:18
